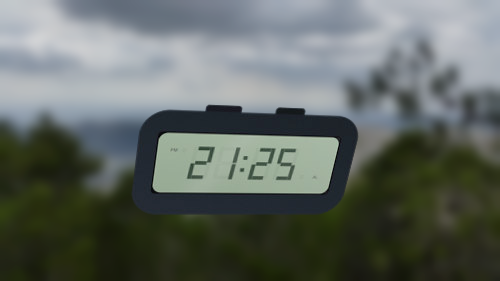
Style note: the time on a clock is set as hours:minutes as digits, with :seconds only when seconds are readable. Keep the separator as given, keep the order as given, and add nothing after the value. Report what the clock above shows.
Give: 21:25
